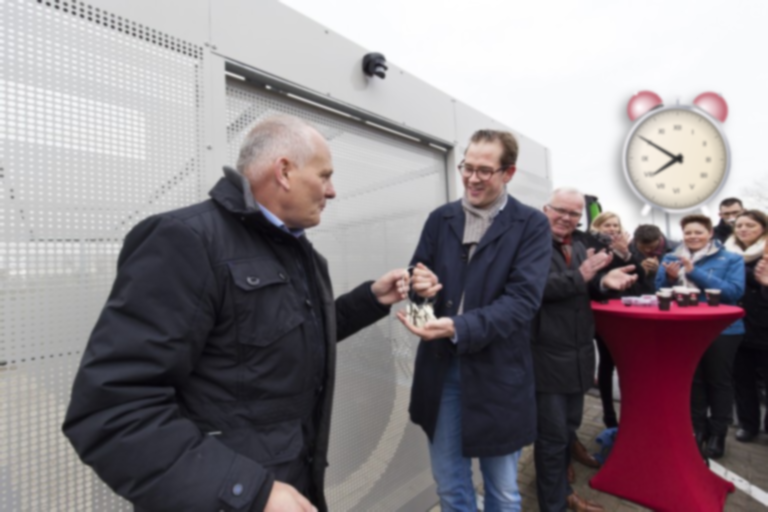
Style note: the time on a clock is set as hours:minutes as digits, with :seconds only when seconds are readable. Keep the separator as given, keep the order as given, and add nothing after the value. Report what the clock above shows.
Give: 7:50
